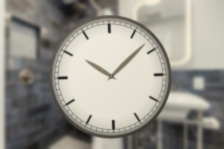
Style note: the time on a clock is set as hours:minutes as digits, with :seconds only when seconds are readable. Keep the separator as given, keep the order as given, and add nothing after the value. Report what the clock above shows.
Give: 10:08
